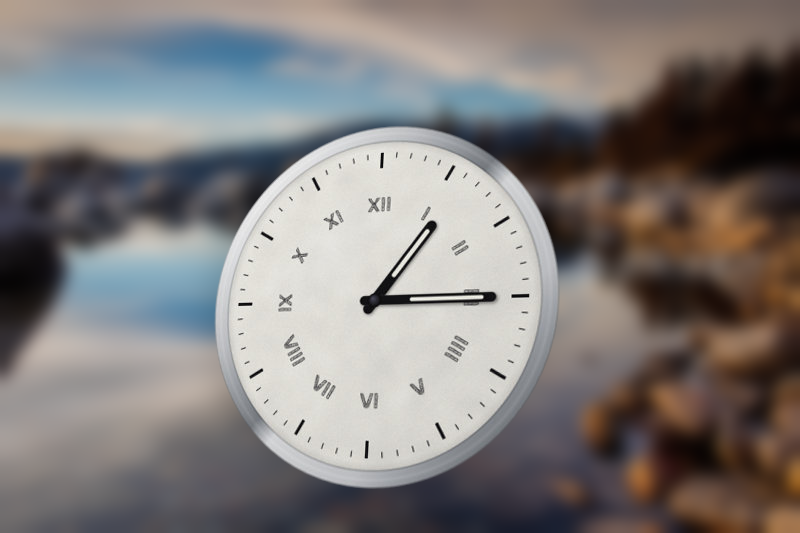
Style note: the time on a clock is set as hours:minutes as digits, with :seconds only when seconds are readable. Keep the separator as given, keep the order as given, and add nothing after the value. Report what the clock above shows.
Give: 1:15
